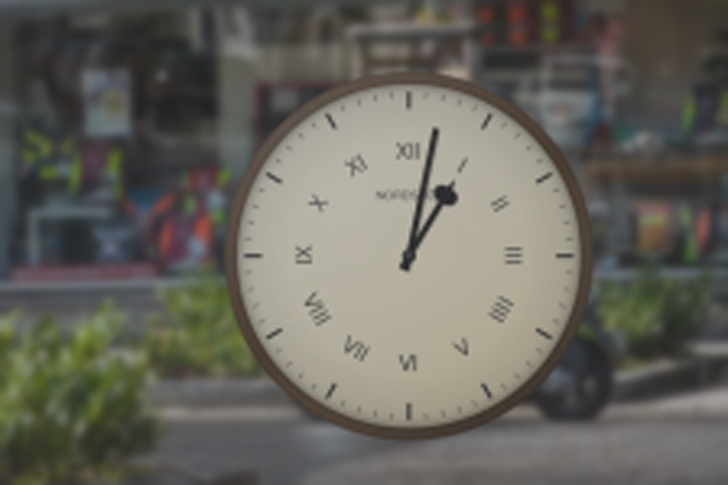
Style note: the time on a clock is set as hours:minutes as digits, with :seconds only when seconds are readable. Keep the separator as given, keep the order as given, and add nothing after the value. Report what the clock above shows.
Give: 1:02
